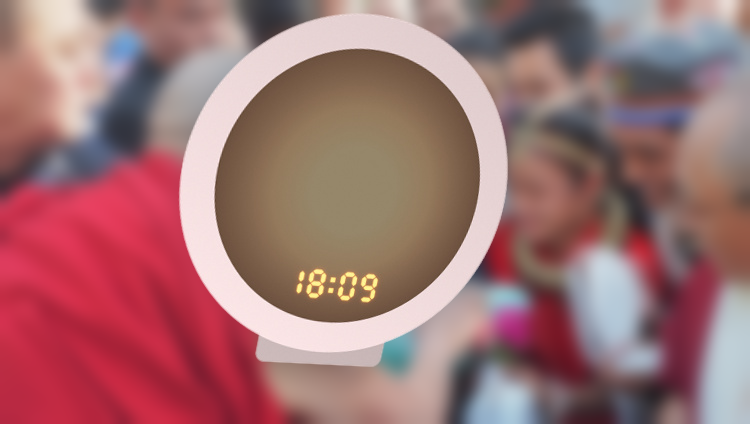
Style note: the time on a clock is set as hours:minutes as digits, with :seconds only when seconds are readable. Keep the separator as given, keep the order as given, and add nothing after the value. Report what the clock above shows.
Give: 18:09
